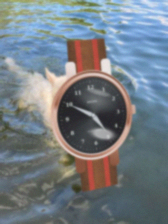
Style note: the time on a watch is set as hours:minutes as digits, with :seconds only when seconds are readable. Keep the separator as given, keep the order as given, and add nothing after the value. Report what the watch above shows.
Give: 4:50
